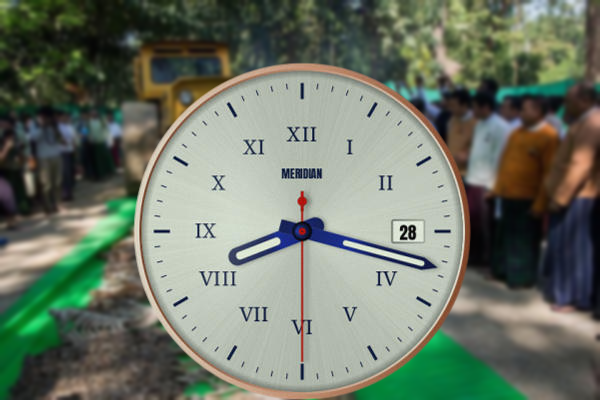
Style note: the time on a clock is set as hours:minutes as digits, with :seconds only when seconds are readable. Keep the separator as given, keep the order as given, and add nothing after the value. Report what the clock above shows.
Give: 8:17:30
